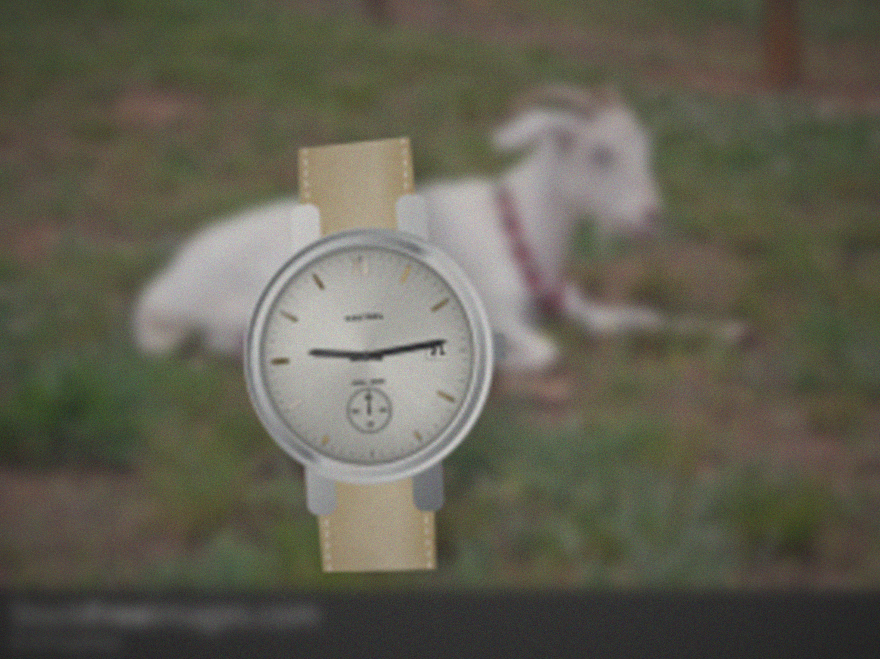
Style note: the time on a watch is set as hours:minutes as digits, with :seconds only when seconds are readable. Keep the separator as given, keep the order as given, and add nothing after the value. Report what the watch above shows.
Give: 9:14
